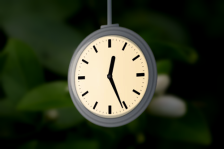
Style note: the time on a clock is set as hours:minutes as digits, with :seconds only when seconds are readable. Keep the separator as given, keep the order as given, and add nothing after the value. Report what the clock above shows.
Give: 12:26
